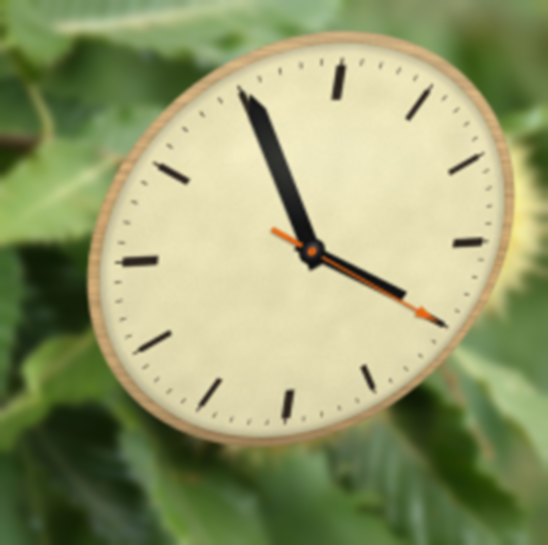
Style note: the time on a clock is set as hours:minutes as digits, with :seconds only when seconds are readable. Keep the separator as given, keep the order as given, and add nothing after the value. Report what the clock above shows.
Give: 3:55:20
